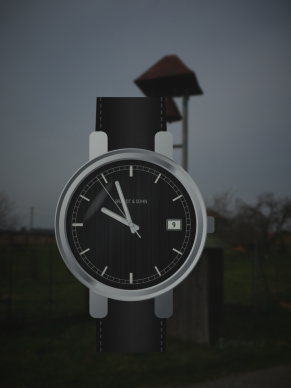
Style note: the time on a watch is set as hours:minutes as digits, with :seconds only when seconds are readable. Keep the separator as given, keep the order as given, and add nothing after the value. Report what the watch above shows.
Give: 9:56:54
